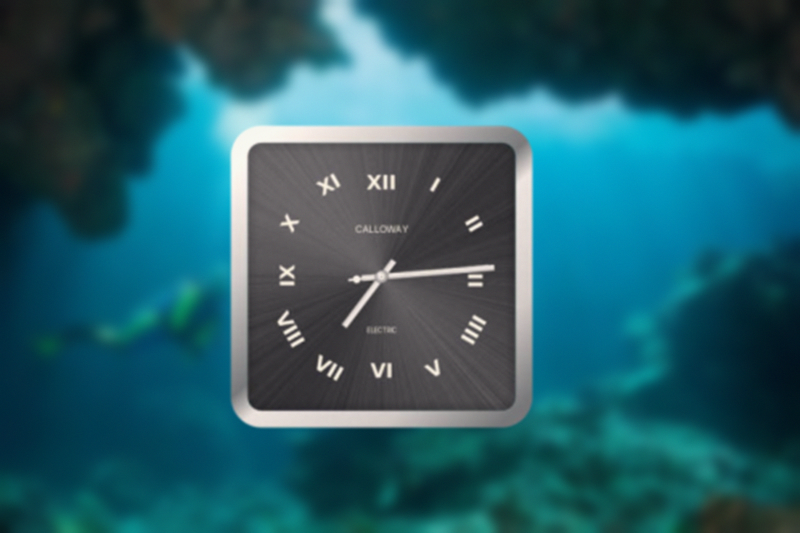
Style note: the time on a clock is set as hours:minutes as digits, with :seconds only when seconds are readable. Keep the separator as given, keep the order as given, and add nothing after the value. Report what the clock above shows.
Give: 7:14:14
